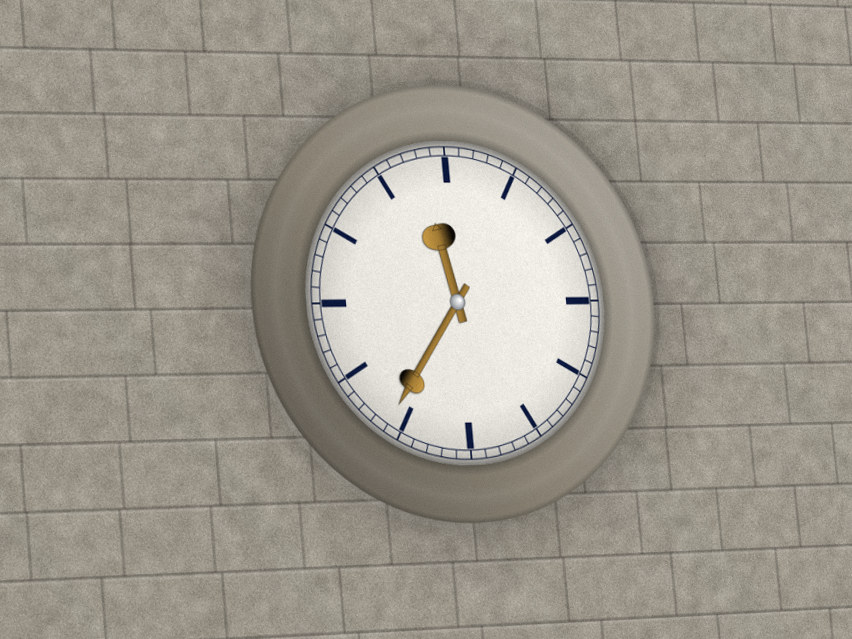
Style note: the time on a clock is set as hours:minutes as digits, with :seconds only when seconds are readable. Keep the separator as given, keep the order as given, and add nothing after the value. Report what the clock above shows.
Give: 11:36
